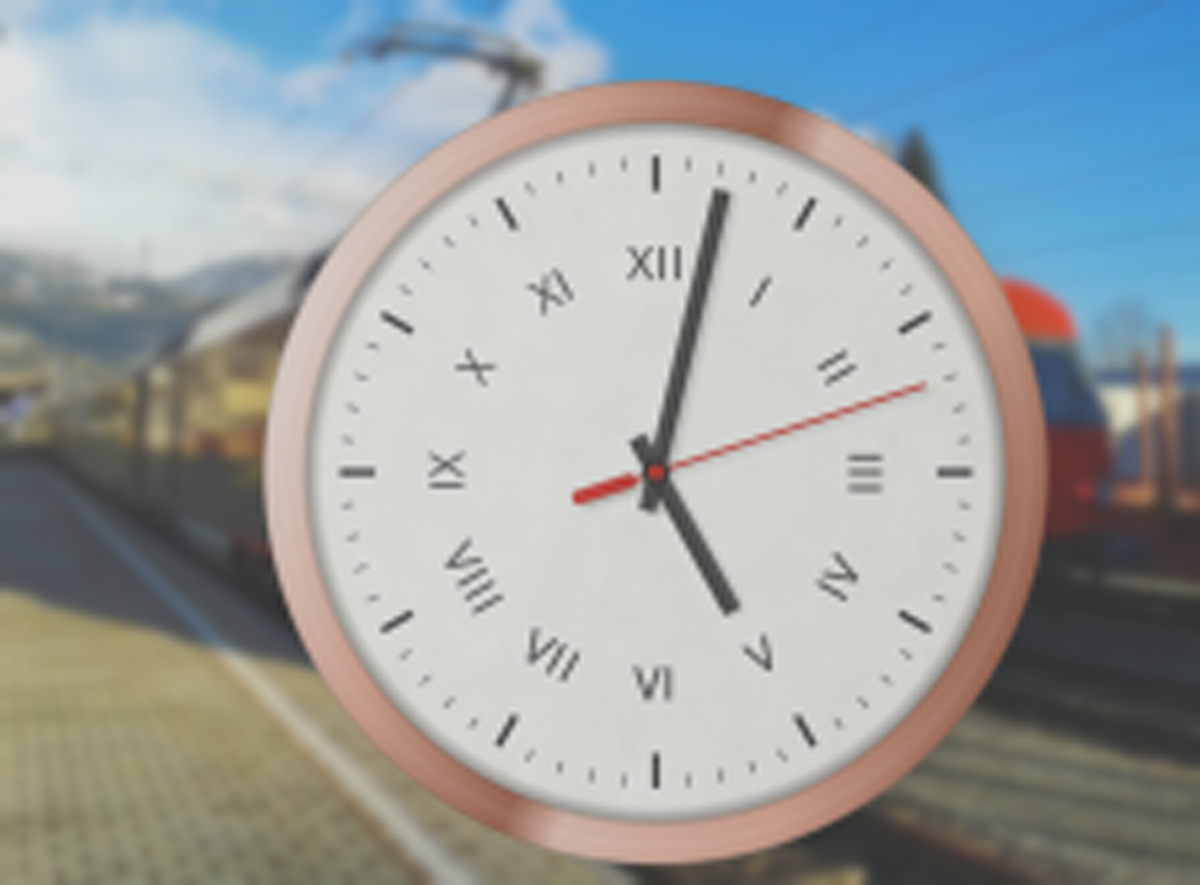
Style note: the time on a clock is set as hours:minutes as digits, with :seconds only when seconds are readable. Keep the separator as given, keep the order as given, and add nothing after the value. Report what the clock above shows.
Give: 5:02:12
